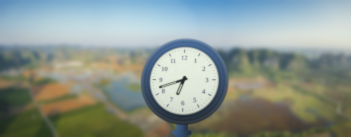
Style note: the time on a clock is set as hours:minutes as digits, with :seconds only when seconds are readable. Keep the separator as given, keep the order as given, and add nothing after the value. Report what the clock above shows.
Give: 6:42
